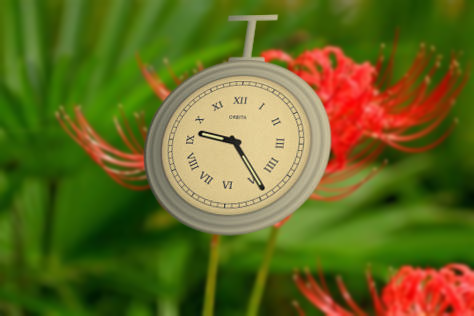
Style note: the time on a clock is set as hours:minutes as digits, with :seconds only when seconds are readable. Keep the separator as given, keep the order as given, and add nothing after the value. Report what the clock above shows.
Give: 9:24
